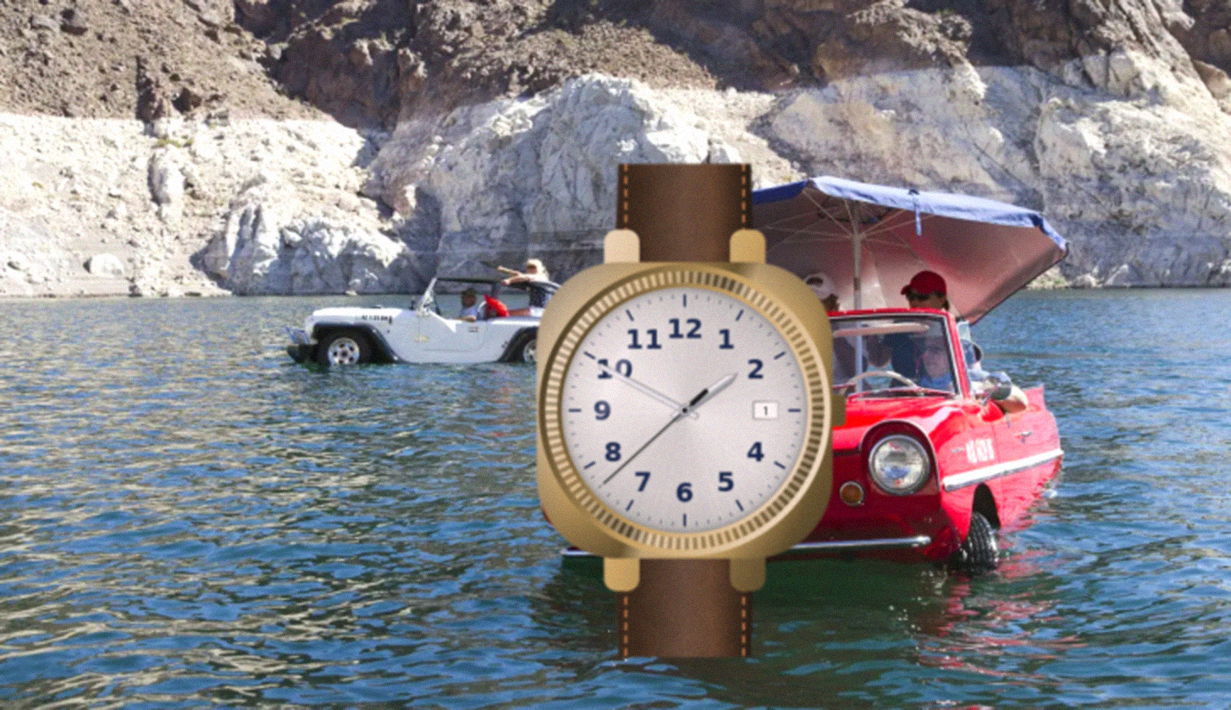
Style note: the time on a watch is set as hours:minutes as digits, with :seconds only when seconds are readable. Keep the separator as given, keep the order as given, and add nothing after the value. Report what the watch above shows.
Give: 1:49:38
